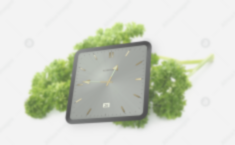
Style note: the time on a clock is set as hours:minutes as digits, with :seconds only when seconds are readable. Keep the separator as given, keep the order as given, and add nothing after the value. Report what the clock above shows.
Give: 12:46
